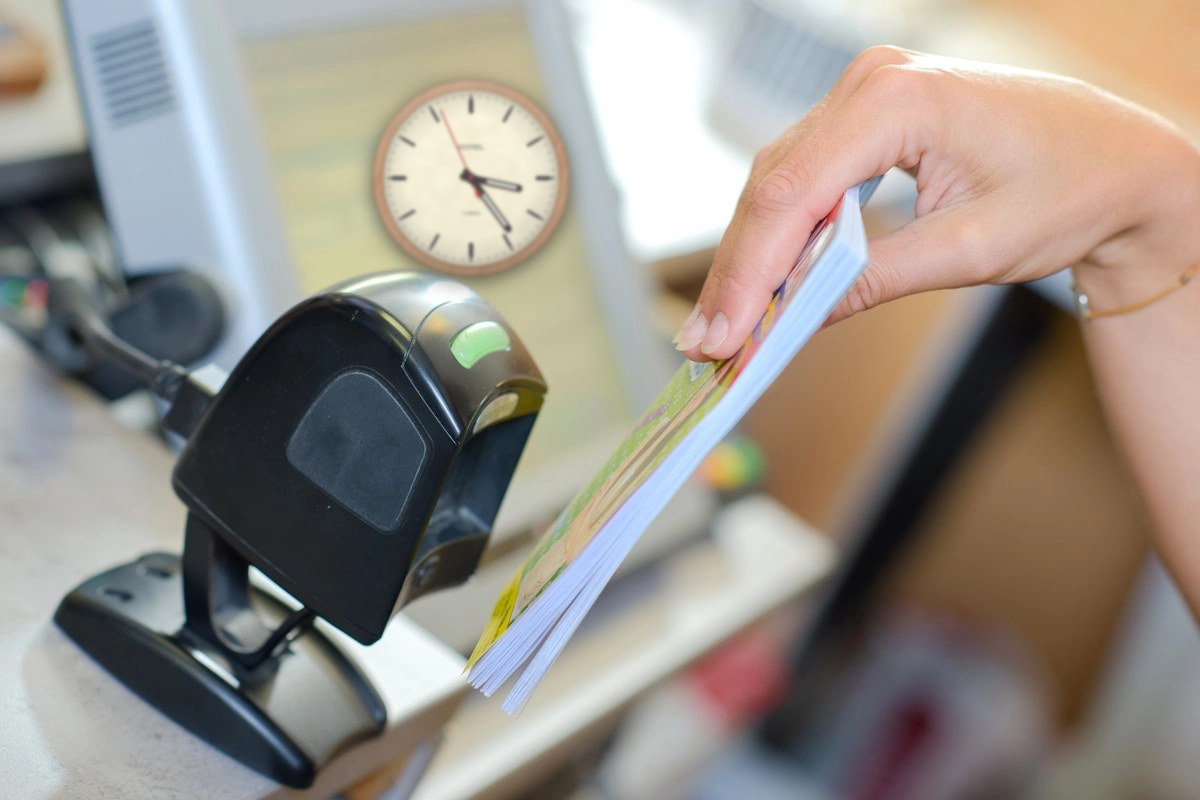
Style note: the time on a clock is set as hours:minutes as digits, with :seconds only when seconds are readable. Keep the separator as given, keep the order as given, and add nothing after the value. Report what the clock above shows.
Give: 3:23:56
